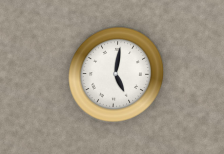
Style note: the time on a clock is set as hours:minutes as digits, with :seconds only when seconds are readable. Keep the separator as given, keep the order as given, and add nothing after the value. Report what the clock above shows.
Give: 5:01
